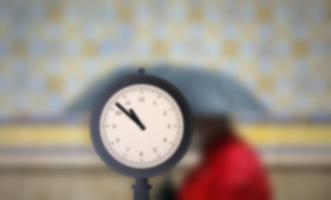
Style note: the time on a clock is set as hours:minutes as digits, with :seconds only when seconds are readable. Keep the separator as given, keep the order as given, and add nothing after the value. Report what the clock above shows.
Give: 10:52
